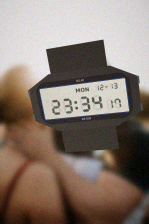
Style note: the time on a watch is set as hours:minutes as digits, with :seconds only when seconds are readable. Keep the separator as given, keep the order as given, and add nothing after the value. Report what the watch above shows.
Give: 23:34:17
